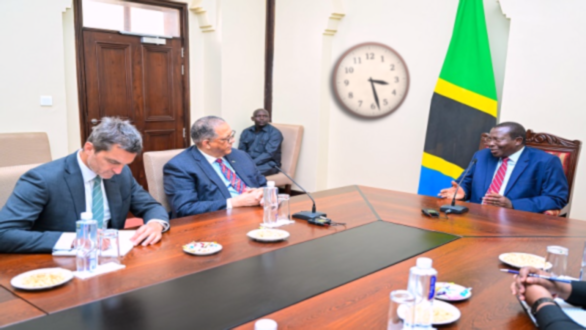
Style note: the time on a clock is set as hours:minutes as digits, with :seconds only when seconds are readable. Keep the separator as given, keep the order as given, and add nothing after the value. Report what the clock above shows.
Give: 3:28
